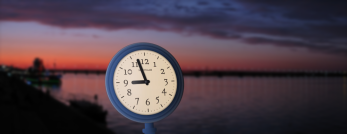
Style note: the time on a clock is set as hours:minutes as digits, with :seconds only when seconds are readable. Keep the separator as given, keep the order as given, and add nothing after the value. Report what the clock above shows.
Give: 8:57
